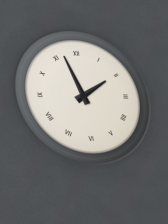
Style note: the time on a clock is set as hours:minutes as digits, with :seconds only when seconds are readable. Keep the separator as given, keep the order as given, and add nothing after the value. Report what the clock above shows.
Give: 1:57
